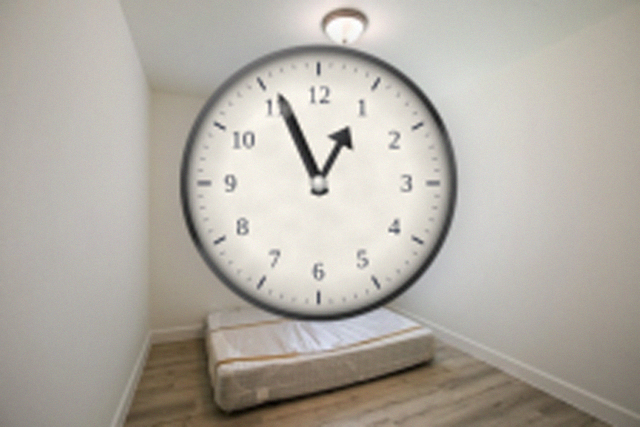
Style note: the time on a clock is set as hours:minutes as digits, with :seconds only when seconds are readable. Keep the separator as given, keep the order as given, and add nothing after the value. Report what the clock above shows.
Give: 12:56
